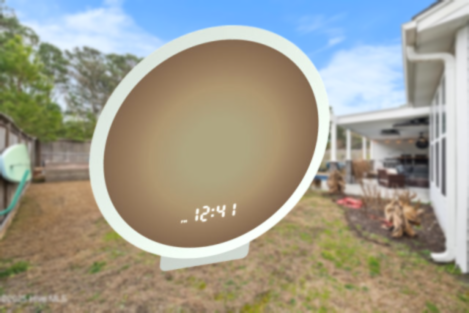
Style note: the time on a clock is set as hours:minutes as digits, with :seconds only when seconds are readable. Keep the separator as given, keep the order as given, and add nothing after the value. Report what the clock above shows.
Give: 12:41
